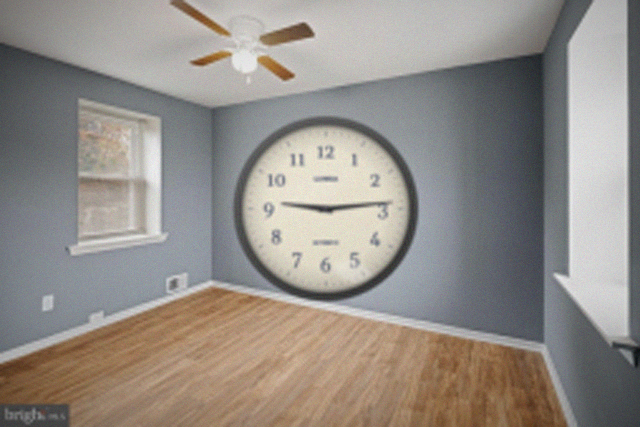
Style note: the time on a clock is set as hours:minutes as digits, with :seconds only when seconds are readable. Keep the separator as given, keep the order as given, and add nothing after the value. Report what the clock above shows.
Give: 9:14
